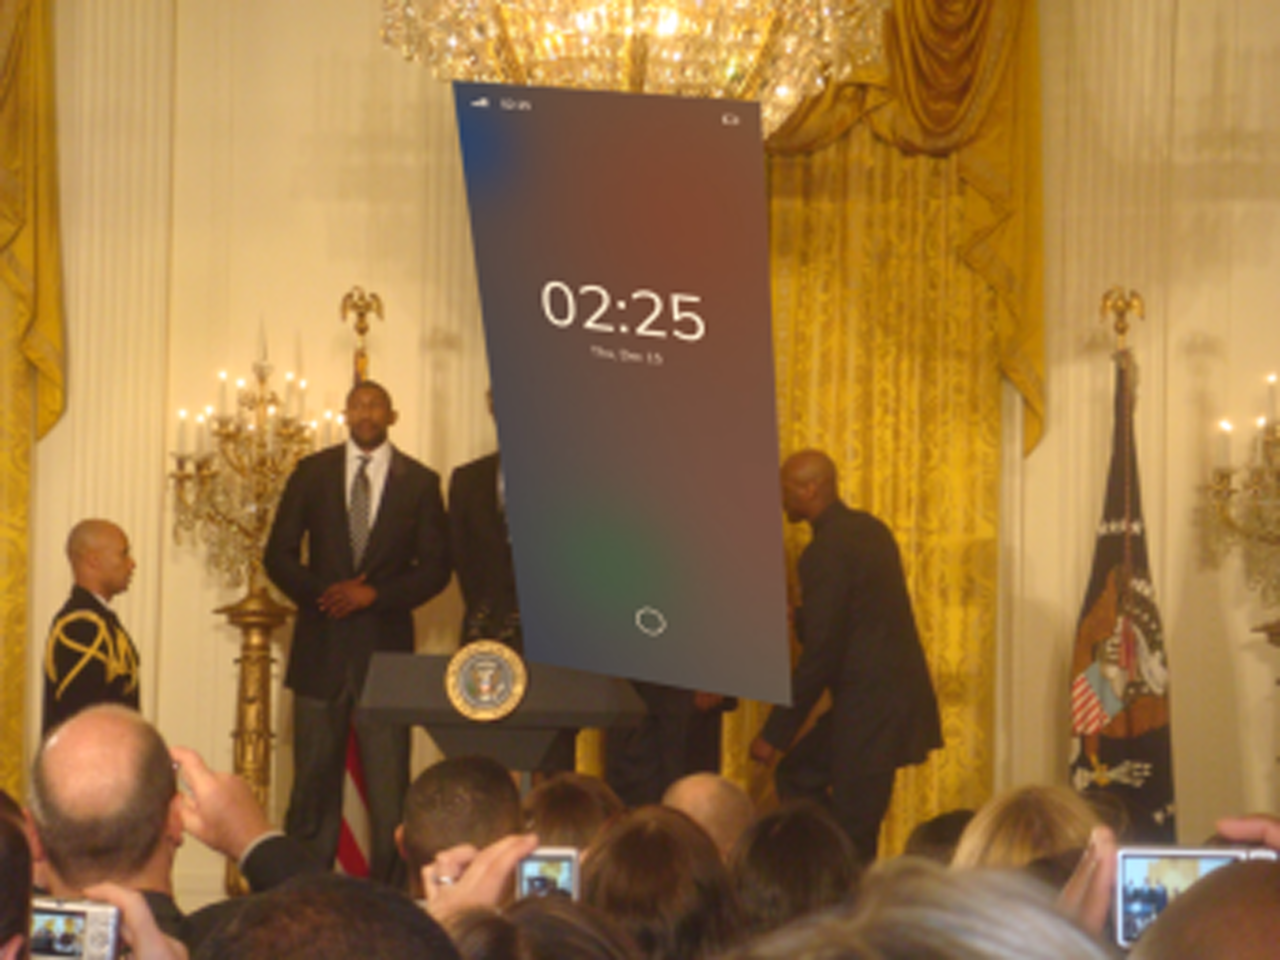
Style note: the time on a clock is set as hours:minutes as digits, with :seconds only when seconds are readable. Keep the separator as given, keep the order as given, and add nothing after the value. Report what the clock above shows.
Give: 2:25
